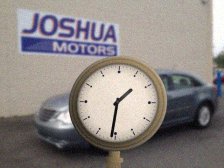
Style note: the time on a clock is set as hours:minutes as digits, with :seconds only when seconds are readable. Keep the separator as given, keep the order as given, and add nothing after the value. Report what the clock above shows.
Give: 1:31
